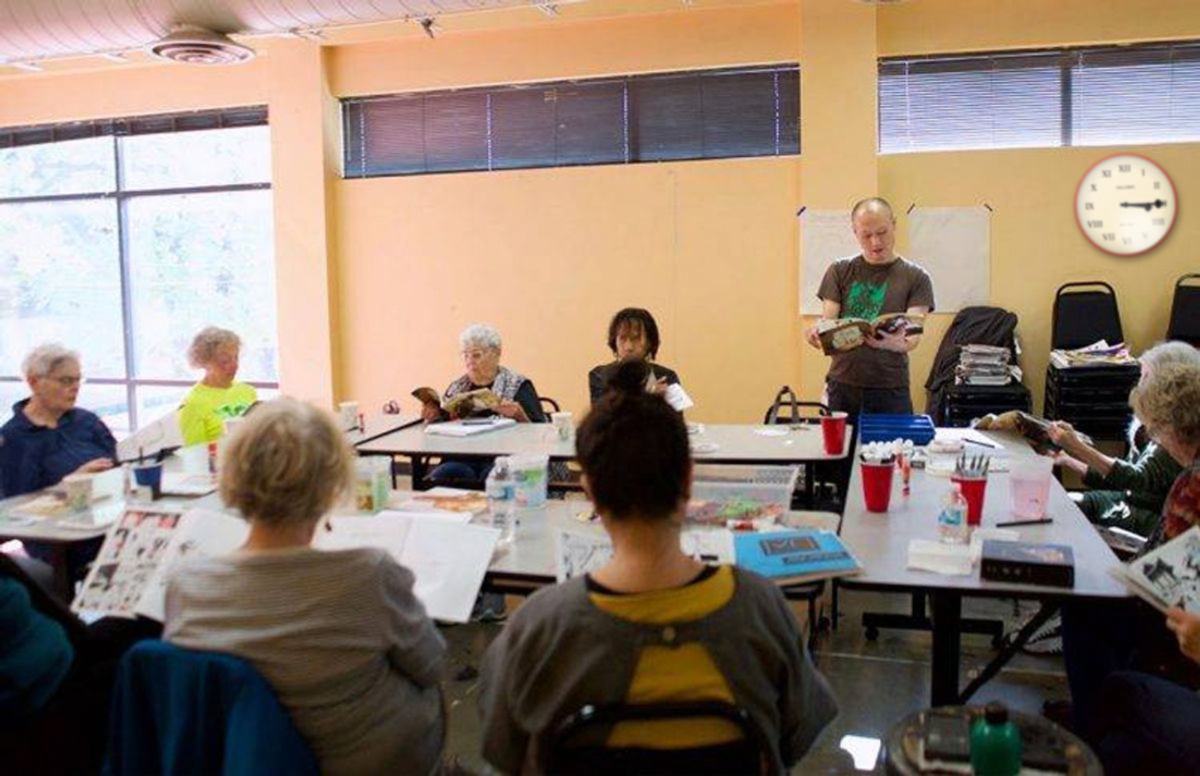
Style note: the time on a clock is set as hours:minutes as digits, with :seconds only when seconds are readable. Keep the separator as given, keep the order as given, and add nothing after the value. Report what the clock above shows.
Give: 3:15
